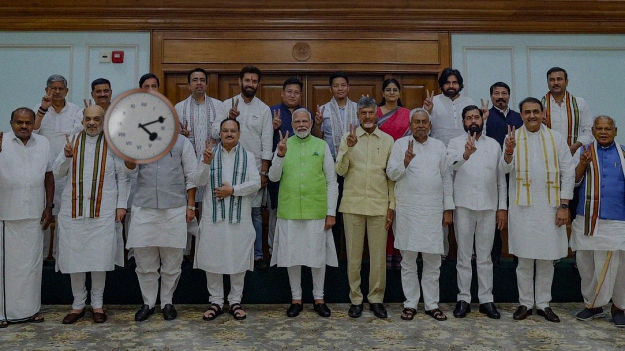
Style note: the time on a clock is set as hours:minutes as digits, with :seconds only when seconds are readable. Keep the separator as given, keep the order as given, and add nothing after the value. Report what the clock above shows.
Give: 4:11
